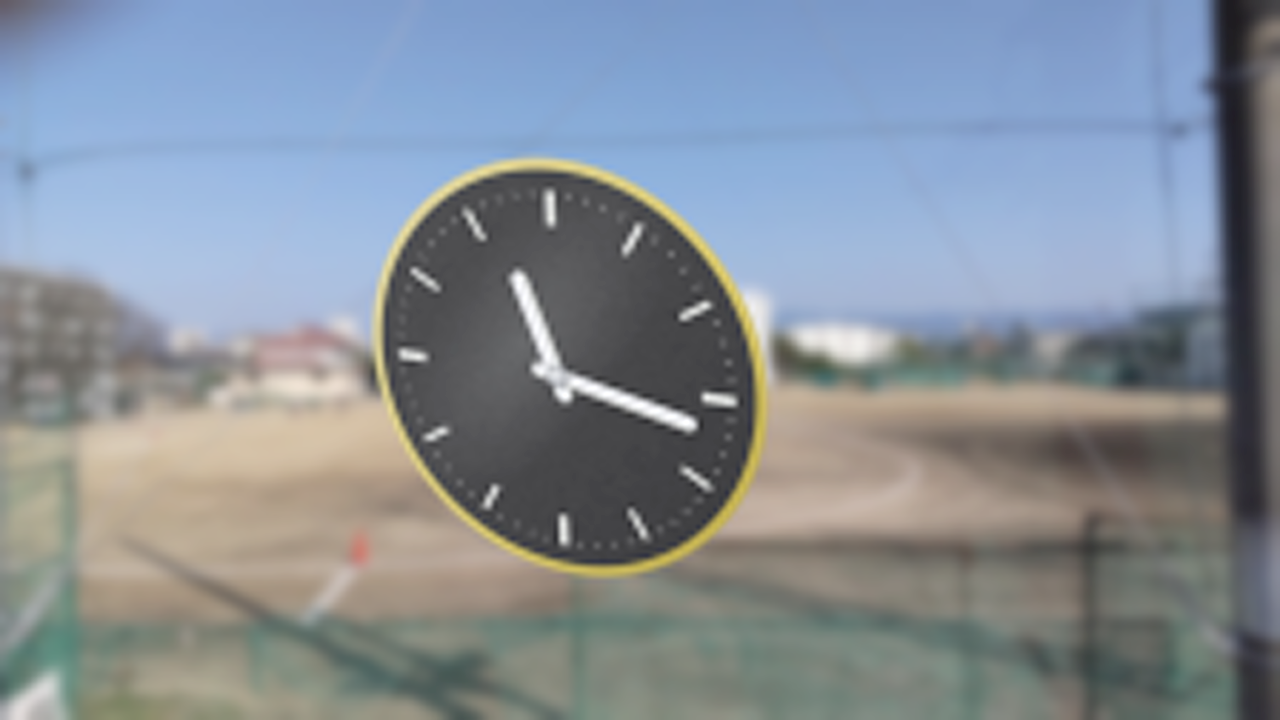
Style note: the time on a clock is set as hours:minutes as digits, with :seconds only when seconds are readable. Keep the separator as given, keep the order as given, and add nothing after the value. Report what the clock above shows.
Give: 11:17
